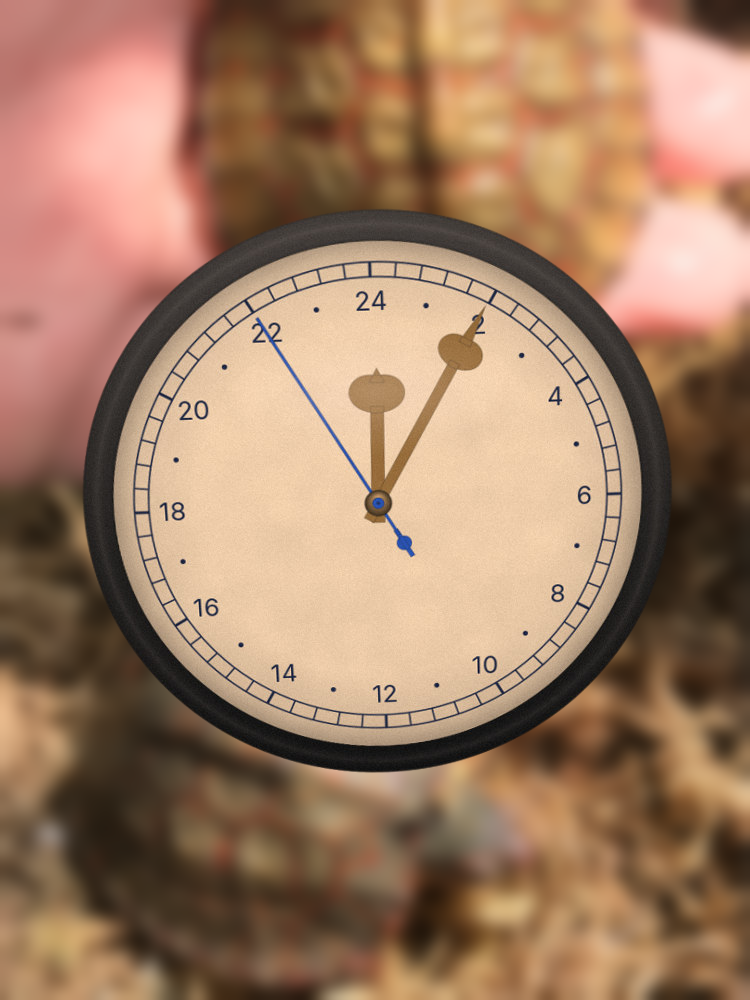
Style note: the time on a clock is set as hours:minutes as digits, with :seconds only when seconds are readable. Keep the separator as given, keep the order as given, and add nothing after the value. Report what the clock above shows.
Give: 0:04:55
